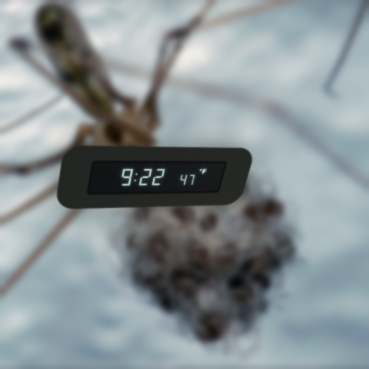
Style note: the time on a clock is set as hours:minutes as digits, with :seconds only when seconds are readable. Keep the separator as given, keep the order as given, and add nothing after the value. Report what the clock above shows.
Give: 9:22
